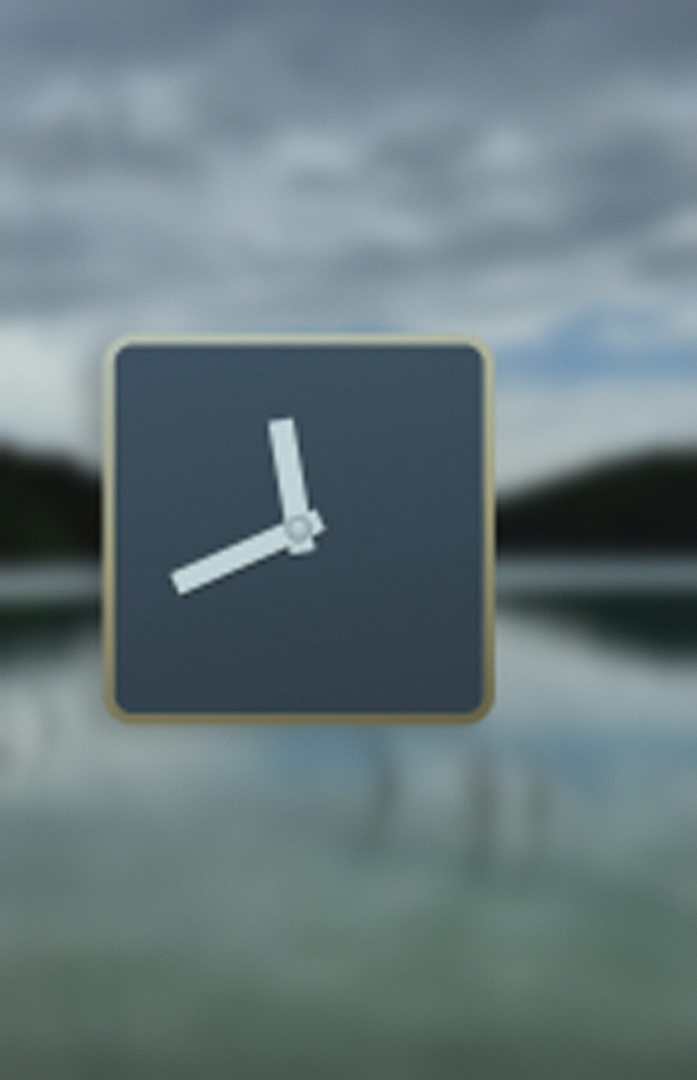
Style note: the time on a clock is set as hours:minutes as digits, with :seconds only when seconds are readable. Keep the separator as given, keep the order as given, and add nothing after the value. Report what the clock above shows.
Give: 11:41
